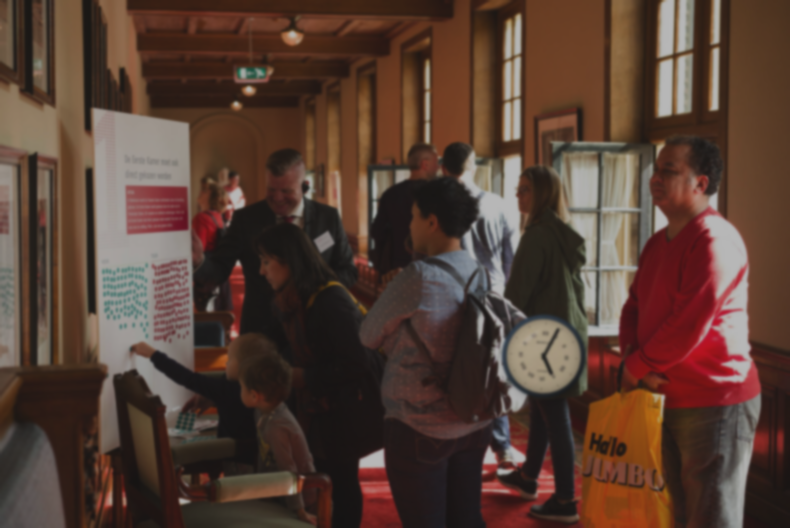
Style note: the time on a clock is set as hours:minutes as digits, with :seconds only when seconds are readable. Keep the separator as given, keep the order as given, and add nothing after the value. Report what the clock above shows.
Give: 5:04
